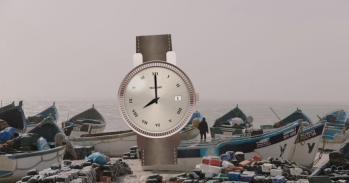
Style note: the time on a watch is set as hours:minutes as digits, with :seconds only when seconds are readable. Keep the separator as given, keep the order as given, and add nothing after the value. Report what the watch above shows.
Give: 8:00
